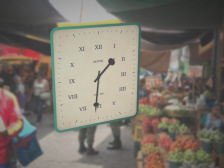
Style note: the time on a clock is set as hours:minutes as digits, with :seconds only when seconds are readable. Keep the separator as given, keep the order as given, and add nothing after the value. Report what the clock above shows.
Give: 1:31
